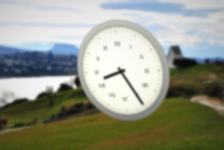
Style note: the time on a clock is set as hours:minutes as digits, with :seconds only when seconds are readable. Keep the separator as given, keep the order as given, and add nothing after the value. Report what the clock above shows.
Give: 8:25
